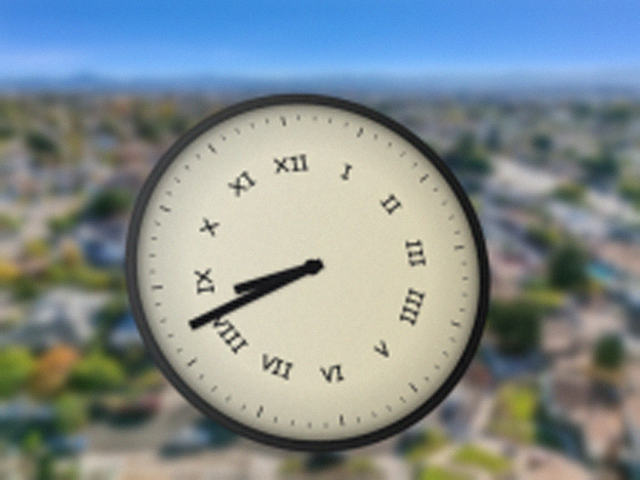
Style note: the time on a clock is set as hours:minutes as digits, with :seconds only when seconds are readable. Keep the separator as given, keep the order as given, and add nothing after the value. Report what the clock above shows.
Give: 8:42
